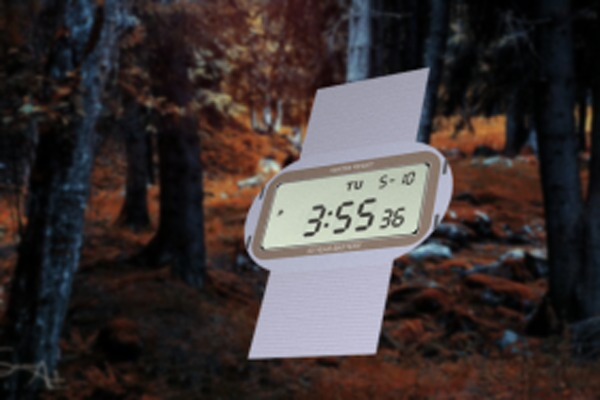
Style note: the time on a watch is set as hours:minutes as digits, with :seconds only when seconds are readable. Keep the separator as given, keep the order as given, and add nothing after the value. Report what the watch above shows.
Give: 3:55:36
